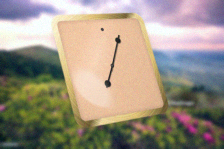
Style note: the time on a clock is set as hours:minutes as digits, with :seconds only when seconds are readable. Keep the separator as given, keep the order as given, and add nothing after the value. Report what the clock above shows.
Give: 7:05
